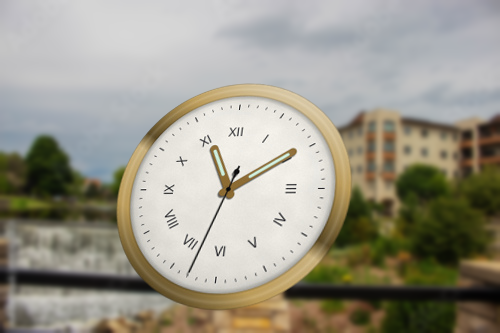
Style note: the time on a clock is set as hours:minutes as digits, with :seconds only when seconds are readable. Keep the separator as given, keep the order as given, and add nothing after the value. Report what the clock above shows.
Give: 11:09:33
